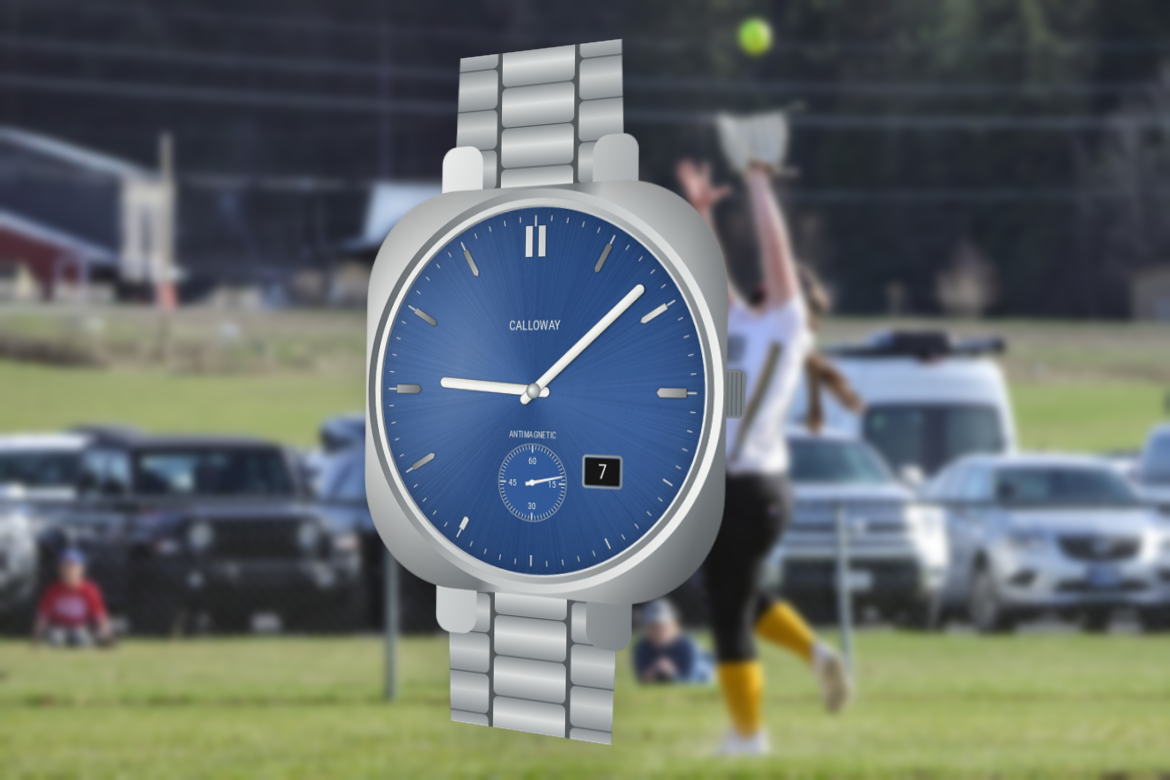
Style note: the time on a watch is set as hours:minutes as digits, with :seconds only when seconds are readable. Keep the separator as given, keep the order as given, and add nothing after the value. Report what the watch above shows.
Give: 9:08:13
